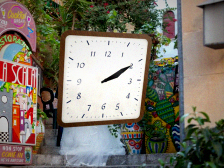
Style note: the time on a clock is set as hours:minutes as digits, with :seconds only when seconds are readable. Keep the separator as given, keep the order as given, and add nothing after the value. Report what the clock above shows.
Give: 2:10
